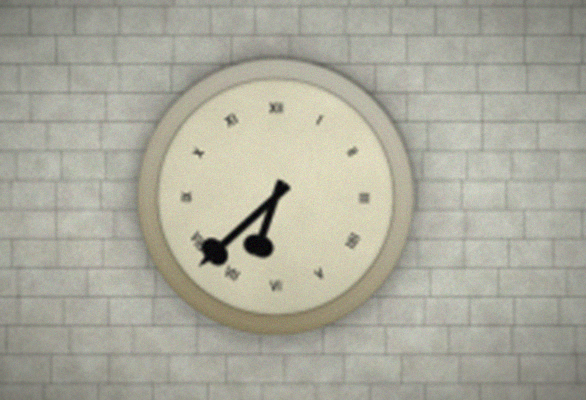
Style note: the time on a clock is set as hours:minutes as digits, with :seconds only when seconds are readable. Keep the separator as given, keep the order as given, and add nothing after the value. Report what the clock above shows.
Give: 6:38
